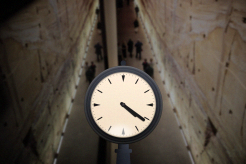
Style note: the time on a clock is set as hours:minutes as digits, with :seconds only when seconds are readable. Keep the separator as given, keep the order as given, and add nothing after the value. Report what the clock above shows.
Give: 4:21
